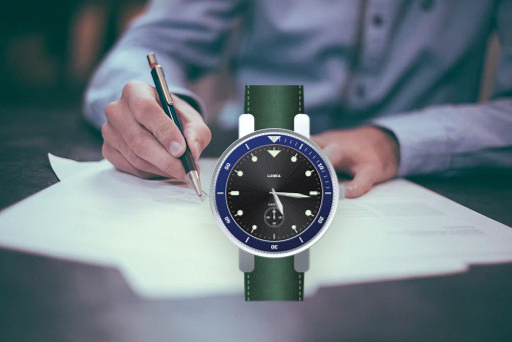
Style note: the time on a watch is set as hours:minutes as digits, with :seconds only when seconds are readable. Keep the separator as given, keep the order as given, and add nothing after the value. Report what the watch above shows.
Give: 5:16
